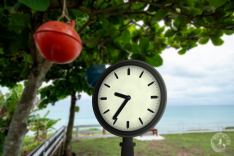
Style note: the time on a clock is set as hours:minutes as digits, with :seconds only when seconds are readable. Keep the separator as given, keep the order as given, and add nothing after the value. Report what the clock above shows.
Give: 9:36
